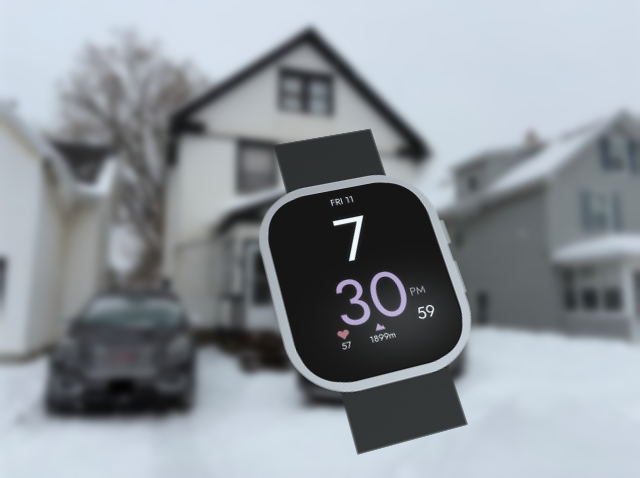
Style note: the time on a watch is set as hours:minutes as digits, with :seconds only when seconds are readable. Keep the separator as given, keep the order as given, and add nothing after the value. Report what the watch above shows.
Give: 7:30:59
